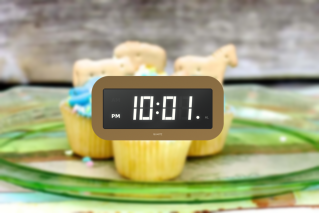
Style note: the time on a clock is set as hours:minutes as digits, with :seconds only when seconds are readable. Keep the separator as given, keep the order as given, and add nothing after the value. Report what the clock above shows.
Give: 10:01
